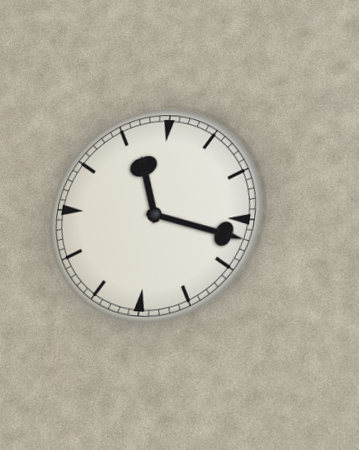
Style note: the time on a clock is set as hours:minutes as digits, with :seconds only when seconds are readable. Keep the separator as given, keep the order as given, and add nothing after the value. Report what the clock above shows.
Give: 11:17
